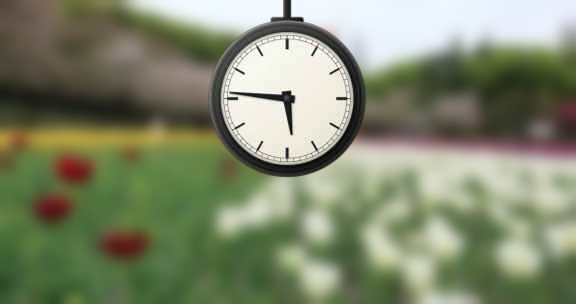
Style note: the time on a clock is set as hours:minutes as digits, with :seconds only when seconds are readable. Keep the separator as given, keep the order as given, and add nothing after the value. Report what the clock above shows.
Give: 5:46
